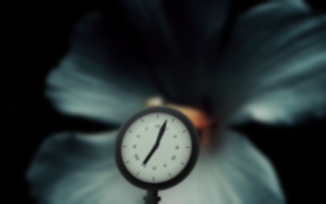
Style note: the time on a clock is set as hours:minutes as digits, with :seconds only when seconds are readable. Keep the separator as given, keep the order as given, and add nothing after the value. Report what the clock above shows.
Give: 7:03
